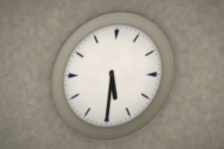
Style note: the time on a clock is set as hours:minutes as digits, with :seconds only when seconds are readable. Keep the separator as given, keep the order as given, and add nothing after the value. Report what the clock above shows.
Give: 5:30
